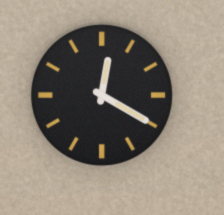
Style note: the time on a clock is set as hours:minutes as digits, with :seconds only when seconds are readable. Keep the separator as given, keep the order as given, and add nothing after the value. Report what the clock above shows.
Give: 12:20
